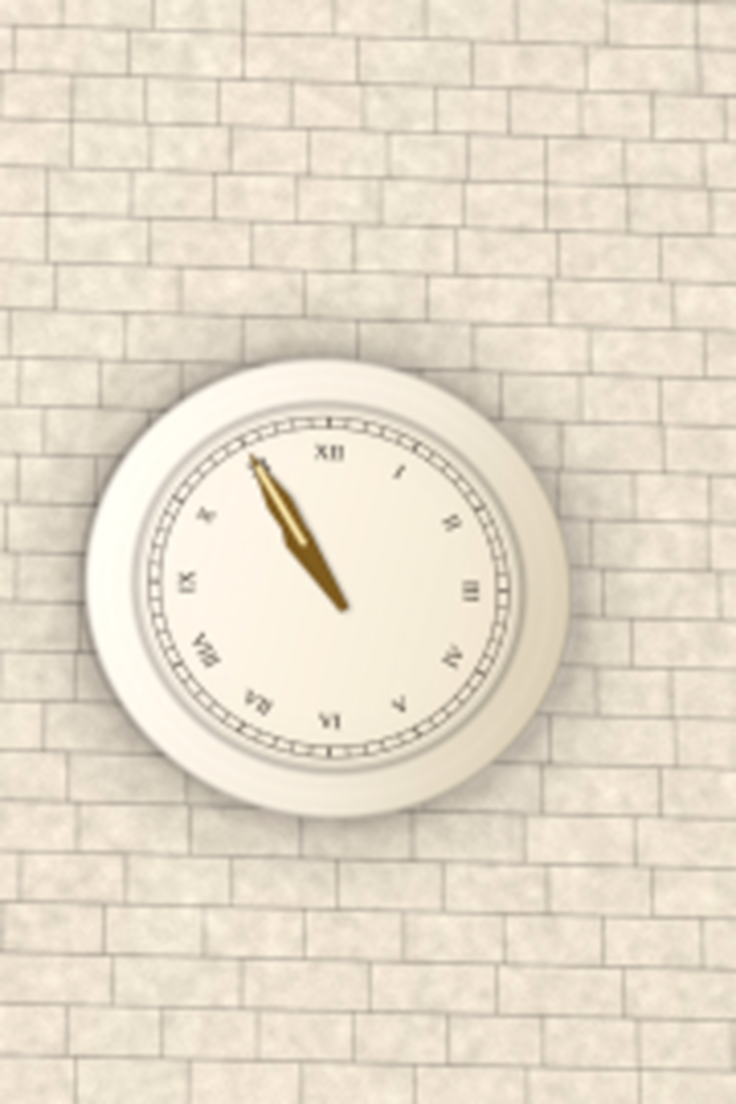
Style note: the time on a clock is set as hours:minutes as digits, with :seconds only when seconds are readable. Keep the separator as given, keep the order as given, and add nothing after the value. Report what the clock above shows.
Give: 10:55
